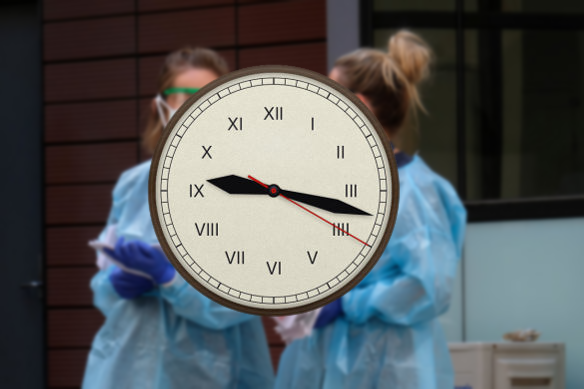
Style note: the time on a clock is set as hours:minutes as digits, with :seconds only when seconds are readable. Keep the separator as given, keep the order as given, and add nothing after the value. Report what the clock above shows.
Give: 9:17:20
